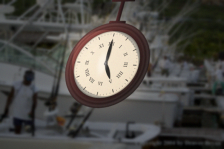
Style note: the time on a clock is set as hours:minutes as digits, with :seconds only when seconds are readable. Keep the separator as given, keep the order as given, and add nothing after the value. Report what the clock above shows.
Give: 5:00
